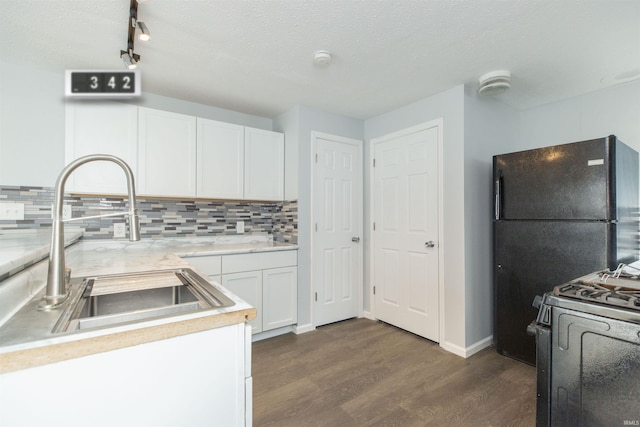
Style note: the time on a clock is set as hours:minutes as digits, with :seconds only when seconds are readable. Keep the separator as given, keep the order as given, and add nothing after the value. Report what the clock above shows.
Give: 3:42
